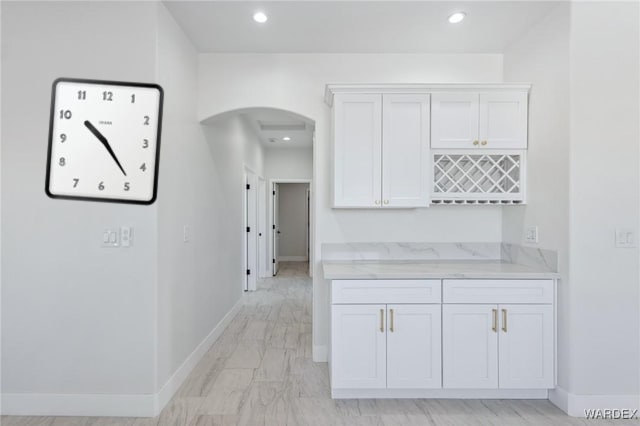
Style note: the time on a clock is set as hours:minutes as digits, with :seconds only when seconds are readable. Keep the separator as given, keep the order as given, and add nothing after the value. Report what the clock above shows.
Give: 10:24
